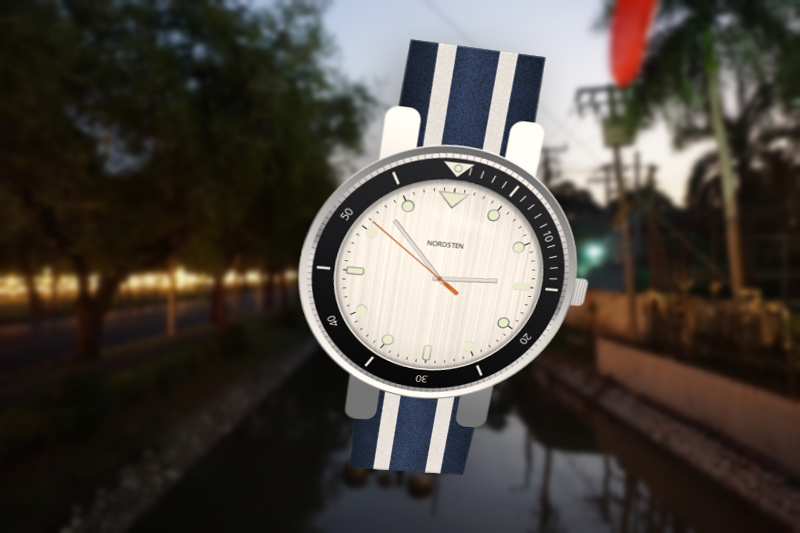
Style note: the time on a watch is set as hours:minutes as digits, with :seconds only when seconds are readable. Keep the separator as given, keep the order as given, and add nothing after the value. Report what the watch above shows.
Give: 2:52:51
